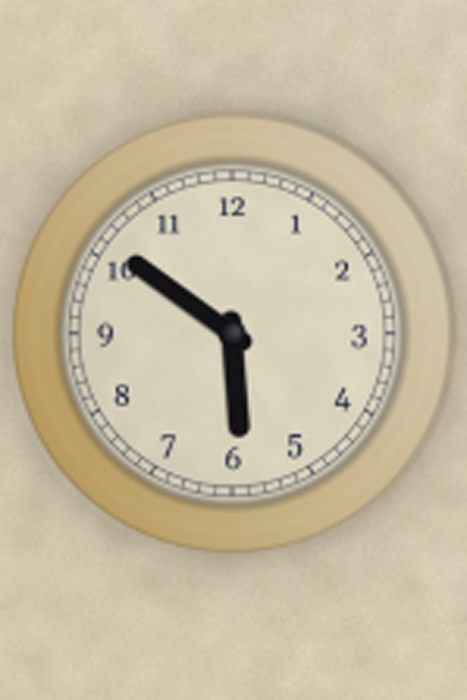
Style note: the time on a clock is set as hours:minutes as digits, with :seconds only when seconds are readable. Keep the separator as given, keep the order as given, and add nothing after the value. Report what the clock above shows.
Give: 5:51
